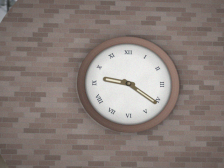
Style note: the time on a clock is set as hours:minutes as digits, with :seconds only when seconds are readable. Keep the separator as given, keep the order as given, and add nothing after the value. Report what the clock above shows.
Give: 9:21
